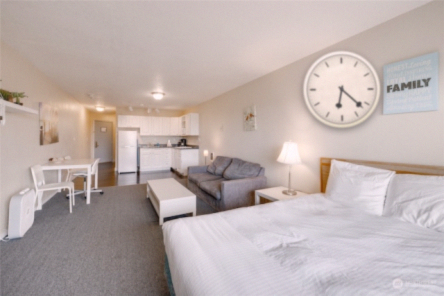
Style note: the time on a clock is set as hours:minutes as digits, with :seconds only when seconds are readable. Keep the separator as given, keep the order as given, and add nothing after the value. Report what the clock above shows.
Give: 6:22
